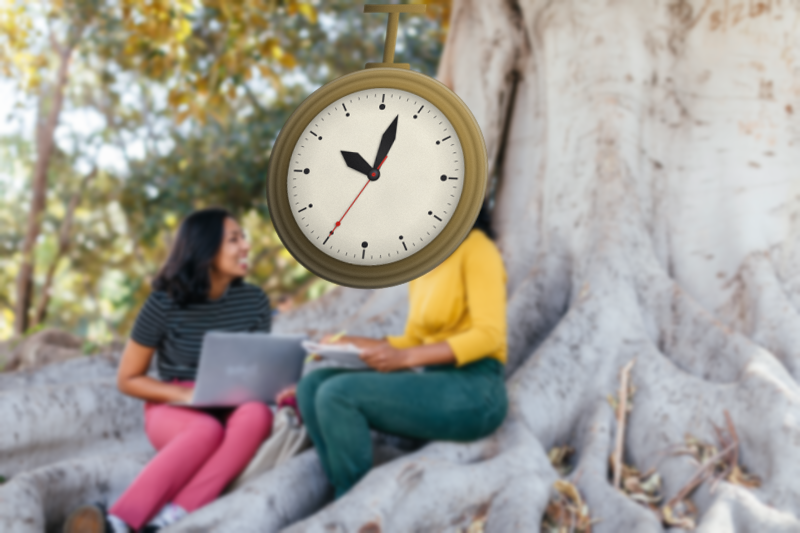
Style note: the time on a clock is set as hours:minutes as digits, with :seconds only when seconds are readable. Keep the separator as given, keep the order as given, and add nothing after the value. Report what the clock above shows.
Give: 10:02:35
